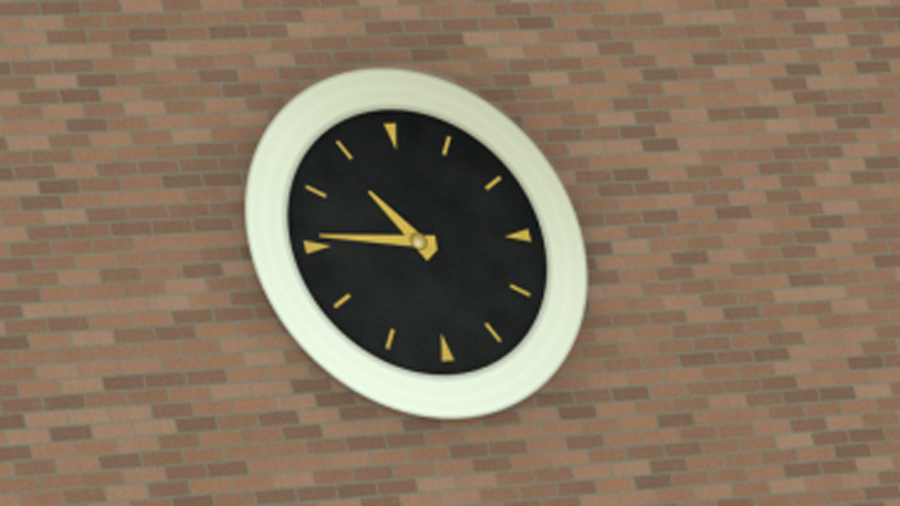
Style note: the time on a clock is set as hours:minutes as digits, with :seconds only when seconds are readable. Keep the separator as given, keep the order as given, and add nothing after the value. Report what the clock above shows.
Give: 10:46
